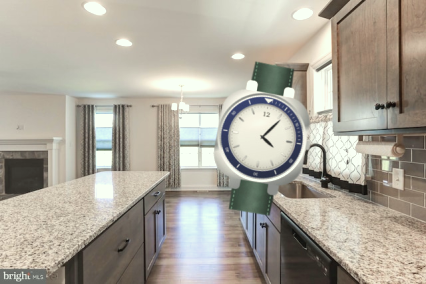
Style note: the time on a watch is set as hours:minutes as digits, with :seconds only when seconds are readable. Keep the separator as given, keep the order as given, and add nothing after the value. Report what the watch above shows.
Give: 4:06
